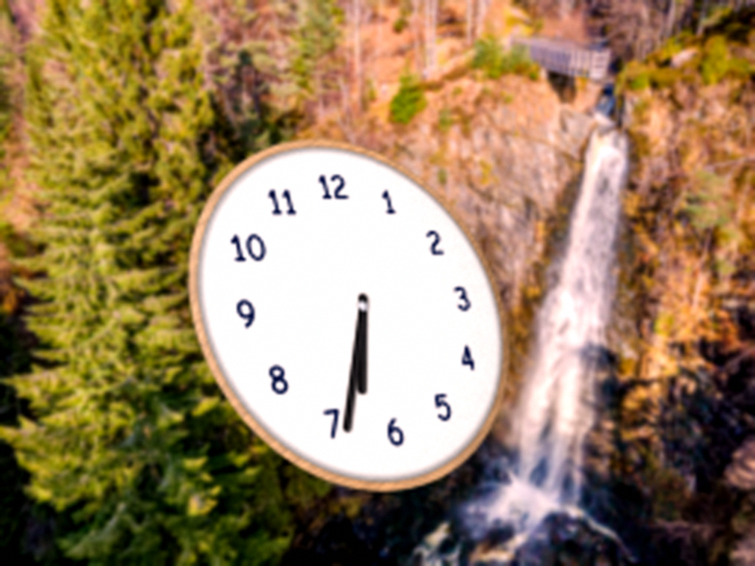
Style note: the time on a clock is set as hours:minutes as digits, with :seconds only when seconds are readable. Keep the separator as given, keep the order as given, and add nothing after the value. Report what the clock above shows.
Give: 6:34
